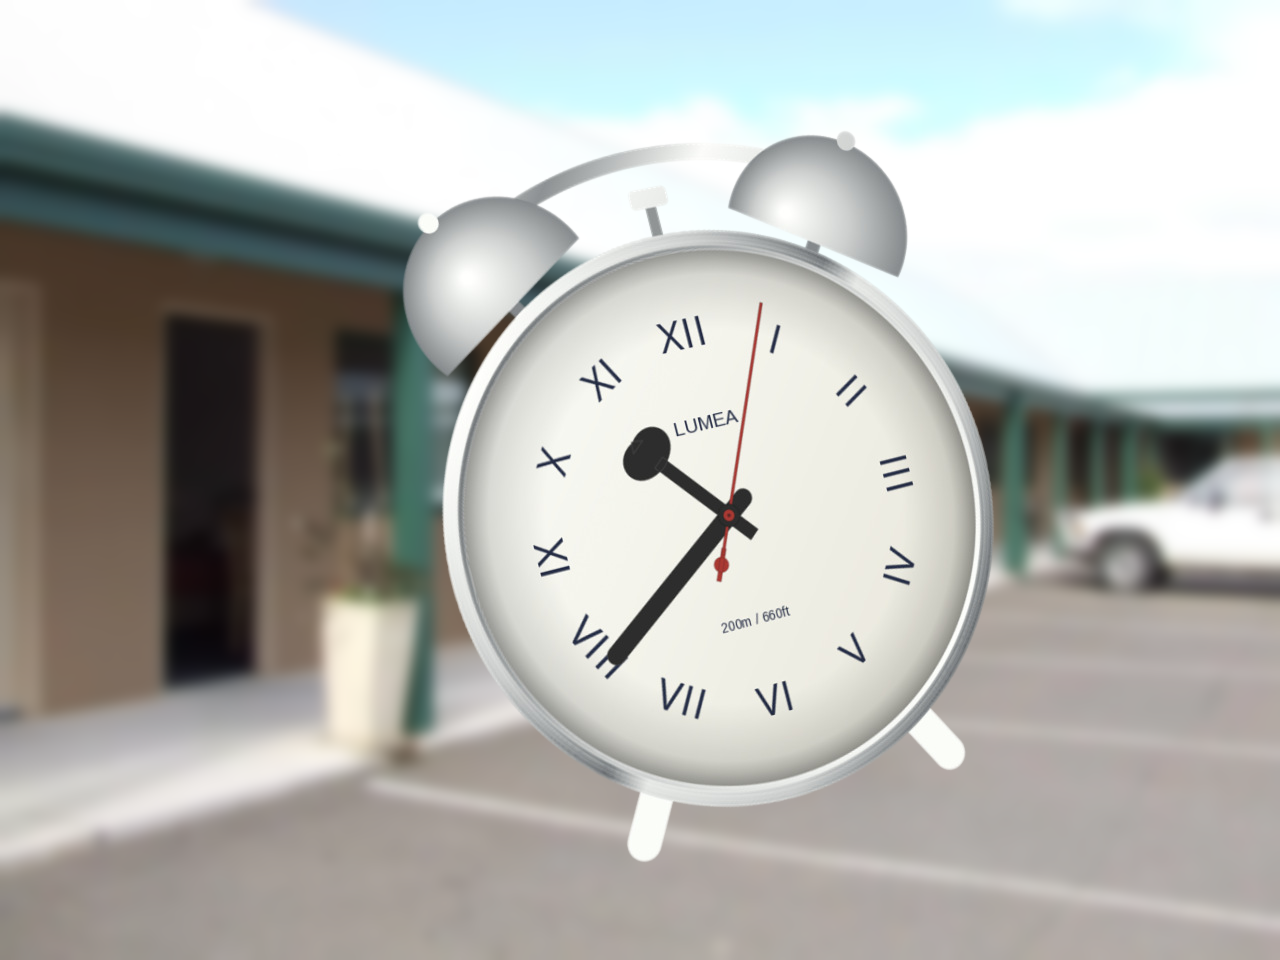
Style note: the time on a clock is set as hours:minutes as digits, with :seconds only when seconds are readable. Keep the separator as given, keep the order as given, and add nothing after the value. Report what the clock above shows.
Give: 10:39:04
